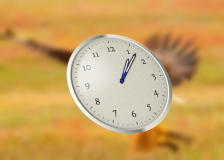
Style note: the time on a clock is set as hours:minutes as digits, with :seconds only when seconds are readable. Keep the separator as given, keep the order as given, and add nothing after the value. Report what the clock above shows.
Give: 1:07
